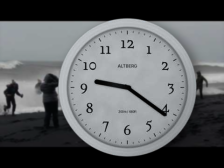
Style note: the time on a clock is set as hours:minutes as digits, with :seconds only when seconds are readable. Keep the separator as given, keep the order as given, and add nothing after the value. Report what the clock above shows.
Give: 9:21
